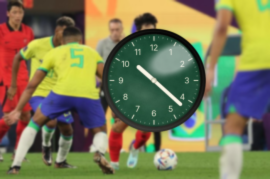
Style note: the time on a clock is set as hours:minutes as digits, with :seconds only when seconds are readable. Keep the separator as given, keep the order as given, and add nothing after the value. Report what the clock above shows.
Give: 10:22
